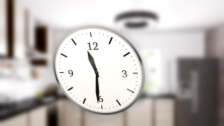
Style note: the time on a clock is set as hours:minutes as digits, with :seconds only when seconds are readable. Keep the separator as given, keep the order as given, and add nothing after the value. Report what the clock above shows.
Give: 11:31
